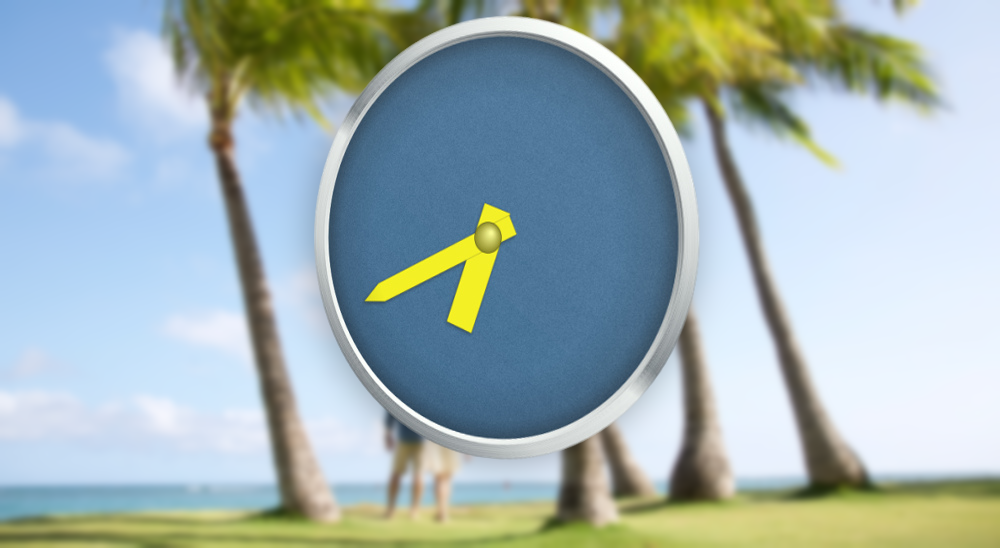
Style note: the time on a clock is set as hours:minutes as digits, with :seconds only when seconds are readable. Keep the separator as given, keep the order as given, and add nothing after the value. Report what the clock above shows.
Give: 6:41
